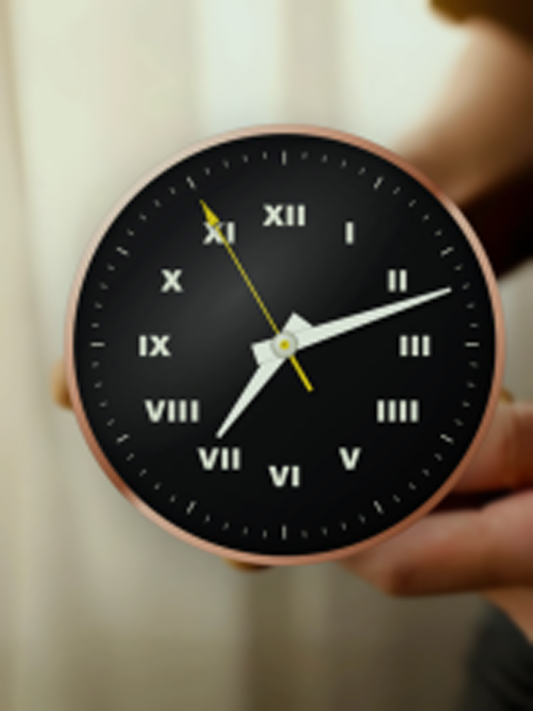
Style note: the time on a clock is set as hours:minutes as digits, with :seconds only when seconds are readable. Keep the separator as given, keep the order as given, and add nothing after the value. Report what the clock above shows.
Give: 7:11:55
